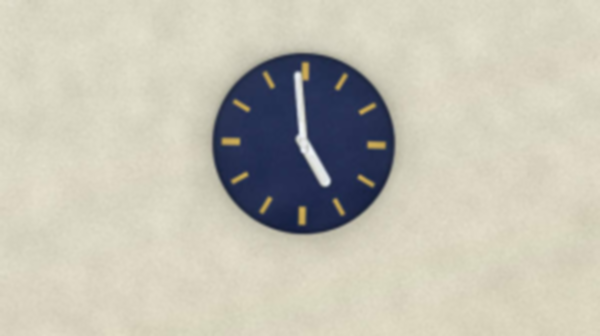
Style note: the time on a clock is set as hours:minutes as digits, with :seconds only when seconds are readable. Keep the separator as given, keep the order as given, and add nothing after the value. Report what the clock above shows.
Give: 4:59
